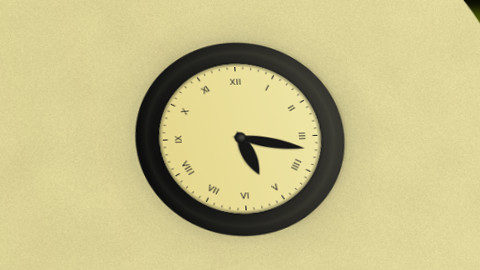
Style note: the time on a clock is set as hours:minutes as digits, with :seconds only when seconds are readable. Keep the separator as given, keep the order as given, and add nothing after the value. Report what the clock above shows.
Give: 5:17
